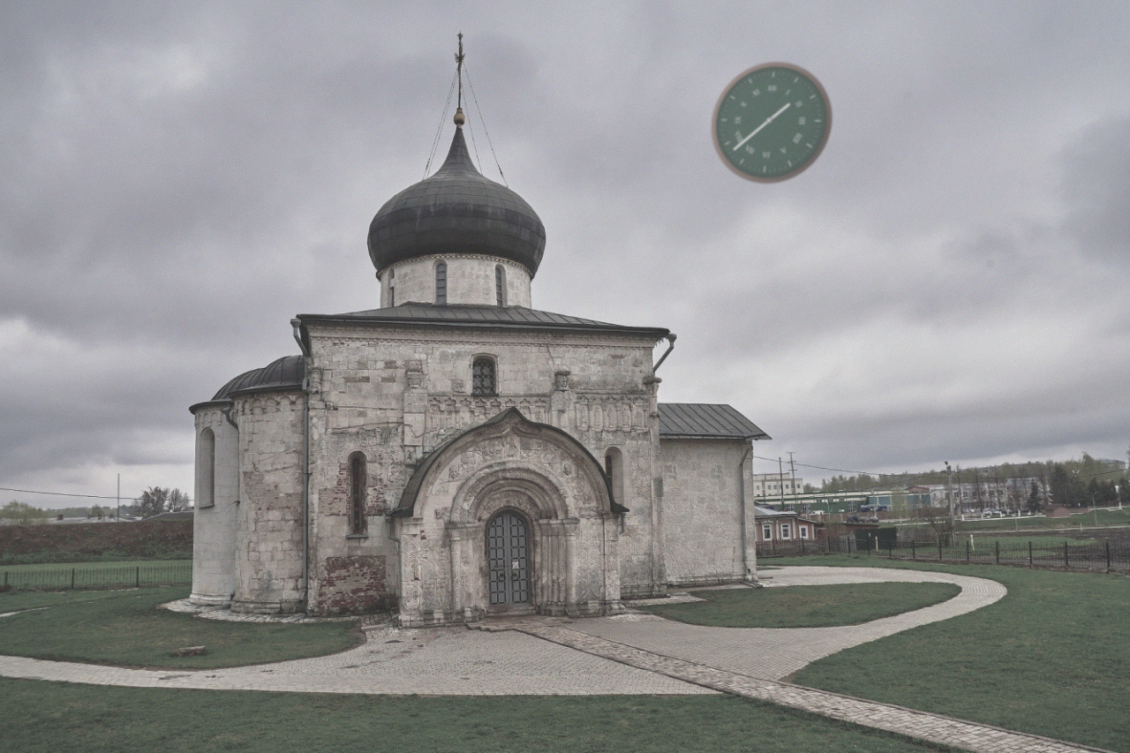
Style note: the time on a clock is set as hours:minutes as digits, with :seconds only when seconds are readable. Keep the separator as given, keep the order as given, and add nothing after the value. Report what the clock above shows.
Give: 1:38
